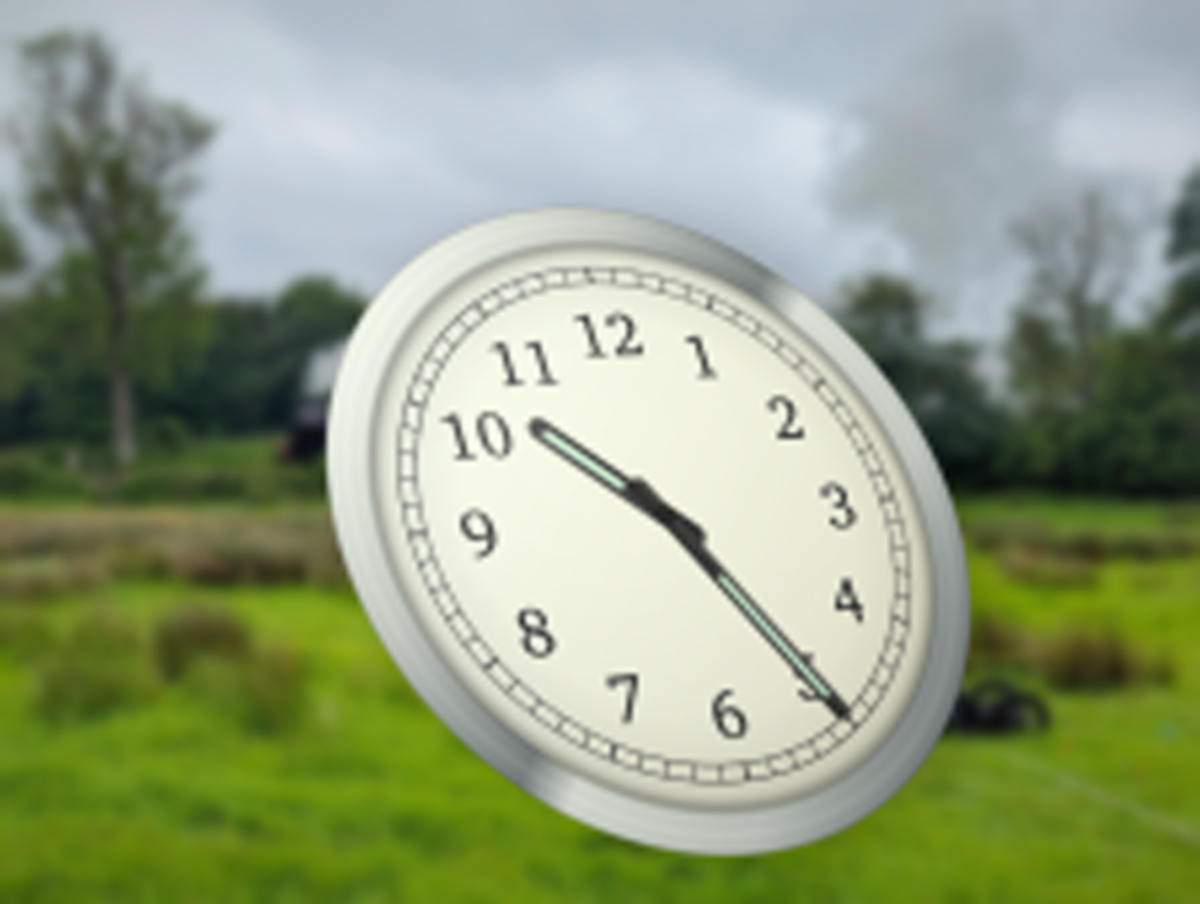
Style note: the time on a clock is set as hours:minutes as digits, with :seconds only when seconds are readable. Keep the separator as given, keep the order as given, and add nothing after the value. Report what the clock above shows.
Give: 10:25
